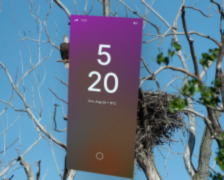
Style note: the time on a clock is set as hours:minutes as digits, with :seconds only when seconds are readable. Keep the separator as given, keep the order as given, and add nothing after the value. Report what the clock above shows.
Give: 5:20
